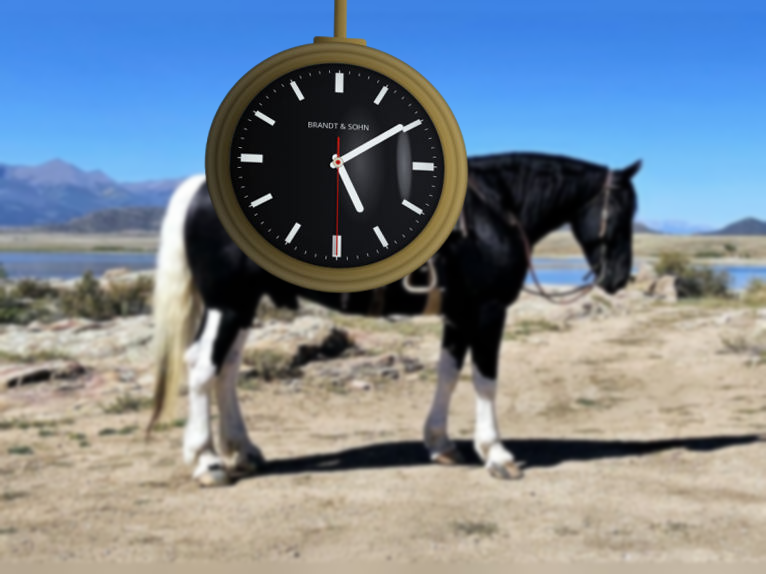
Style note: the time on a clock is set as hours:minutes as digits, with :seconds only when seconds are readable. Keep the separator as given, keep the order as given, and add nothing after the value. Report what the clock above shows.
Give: 5:09:30
